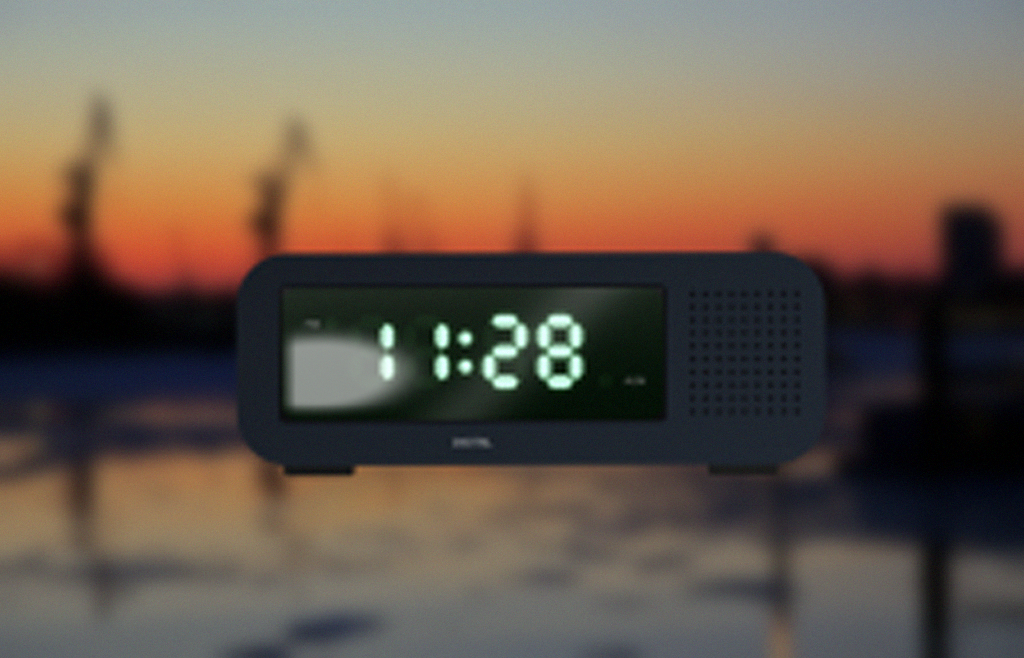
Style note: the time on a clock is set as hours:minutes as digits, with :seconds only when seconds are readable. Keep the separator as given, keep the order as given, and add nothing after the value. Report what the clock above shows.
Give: 11:28
